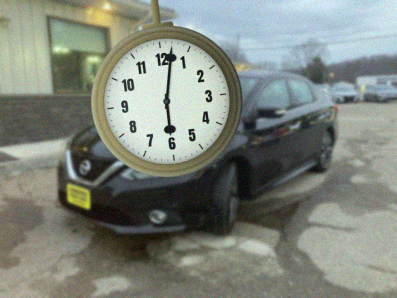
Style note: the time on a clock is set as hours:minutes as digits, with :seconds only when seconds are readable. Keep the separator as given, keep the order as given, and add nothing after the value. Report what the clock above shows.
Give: 6:02
